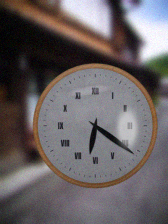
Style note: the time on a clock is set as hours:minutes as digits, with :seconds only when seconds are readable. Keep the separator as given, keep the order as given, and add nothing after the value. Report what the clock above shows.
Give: 6:21
